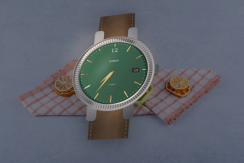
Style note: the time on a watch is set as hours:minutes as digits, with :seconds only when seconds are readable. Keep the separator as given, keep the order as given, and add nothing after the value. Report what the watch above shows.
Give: 7:36
